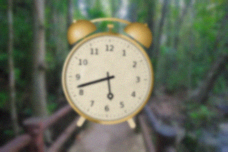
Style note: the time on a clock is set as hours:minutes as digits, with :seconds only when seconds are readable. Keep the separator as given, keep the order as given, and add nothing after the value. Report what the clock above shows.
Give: 5:42
